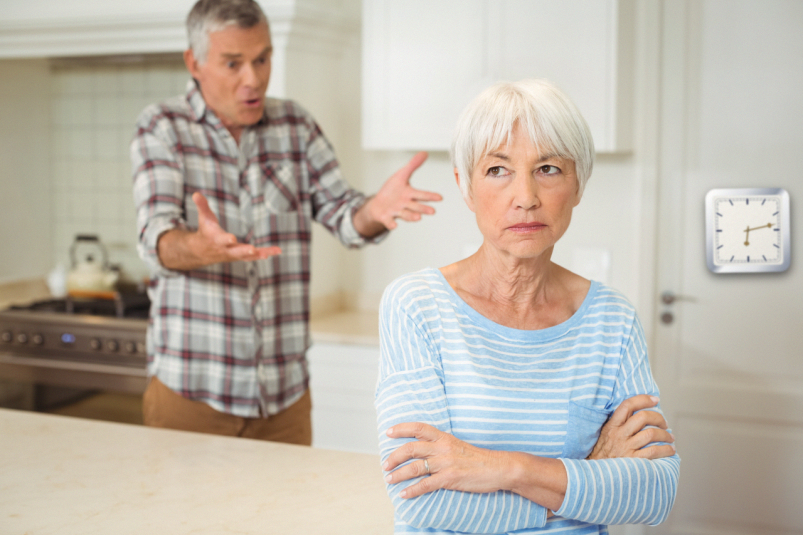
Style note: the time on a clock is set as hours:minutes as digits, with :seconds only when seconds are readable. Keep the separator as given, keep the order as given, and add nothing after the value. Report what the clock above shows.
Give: 6:13
